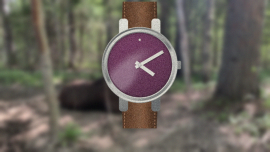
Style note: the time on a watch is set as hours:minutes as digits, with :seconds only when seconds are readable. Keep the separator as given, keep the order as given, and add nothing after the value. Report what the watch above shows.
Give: 4:10
